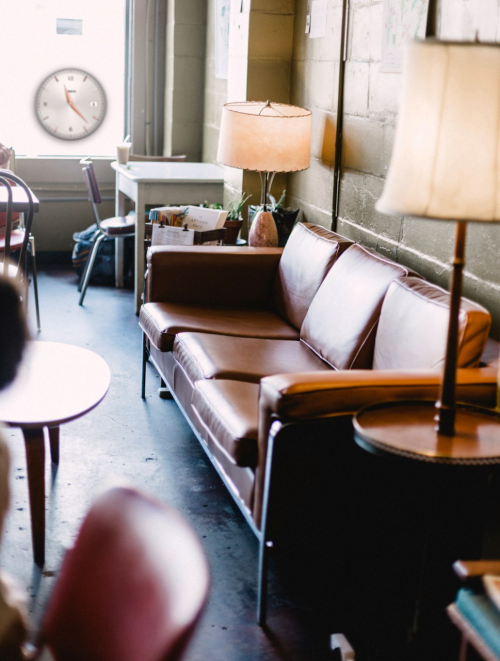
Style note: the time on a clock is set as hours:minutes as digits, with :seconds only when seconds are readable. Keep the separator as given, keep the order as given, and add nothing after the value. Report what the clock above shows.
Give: 11:23
